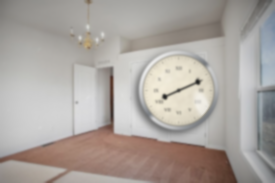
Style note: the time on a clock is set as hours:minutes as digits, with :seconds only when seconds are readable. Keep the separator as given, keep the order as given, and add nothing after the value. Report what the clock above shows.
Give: 8:11
